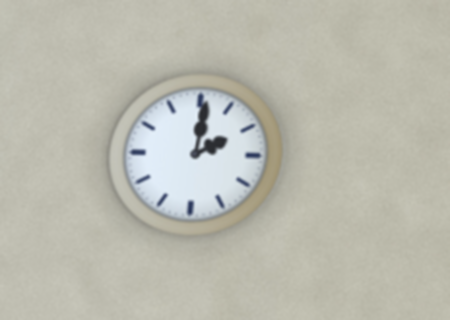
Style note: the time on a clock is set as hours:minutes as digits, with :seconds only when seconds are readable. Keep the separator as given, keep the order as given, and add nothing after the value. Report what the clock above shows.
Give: 2:01
